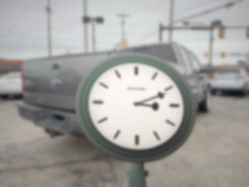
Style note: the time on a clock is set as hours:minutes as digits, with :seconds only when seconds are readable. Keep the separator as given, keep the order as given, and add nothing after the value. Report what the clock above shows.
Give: 3:11
